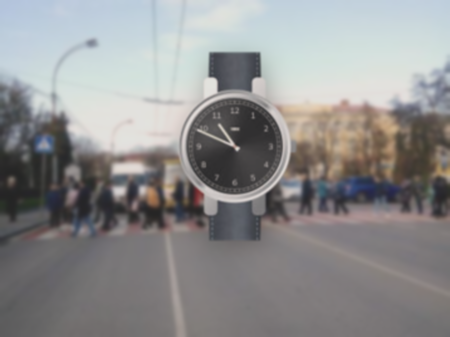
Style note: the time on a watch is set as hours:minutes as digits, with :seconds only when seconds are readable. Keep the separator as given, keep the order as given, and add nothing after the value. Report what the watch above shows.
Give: 10:49
